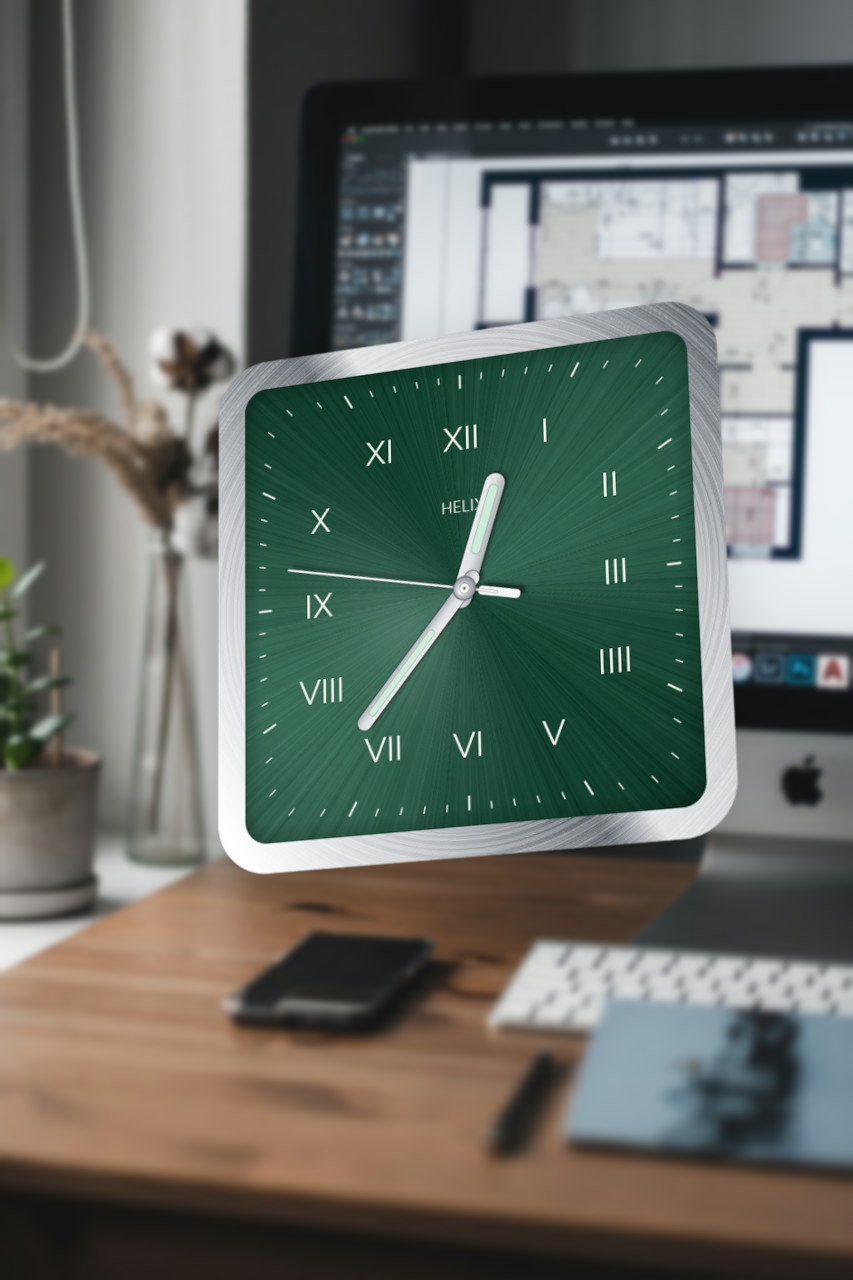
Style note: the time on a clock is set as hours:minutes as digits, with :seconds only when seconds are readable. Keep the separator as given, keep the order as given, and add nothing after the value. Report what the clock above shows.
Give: 12:36:47
